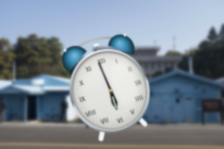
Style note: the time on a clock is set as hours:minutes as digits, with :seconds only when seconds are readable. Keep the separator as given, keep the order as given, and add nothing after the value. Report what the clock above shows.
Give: 5:59
